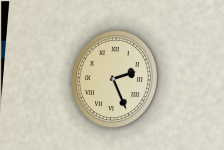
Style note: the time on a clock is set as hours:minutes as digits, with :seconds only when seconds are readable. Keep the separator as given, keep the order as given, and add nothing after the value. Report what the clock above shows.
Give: 2:25
